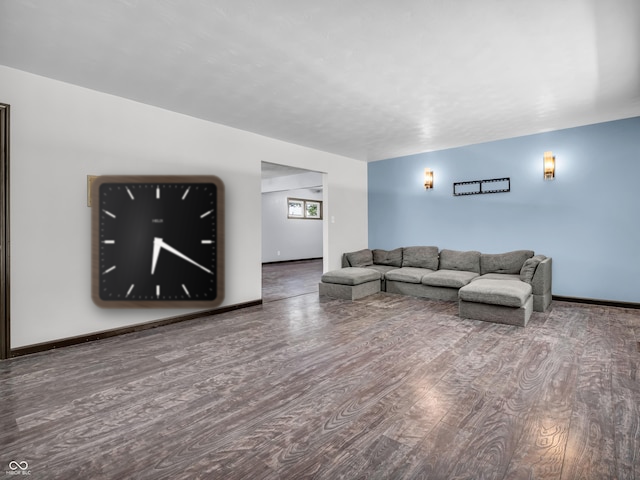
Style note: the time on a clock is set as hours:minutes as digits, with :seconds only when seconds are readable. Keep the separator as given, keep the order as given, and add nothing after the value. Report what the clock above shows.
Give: 6:20
